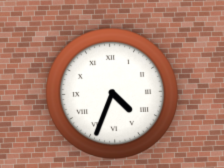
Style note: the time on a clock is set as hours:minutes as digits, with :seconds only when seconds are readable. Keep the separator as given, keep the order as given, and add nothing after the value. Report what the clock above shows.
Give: 4:34
